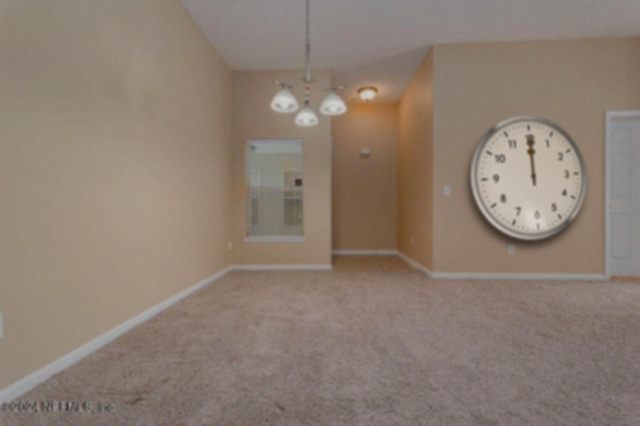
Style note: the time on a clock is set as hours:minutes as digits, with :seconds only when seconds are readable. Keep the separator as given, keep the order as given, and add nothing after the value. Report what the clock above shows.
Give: 12:00
